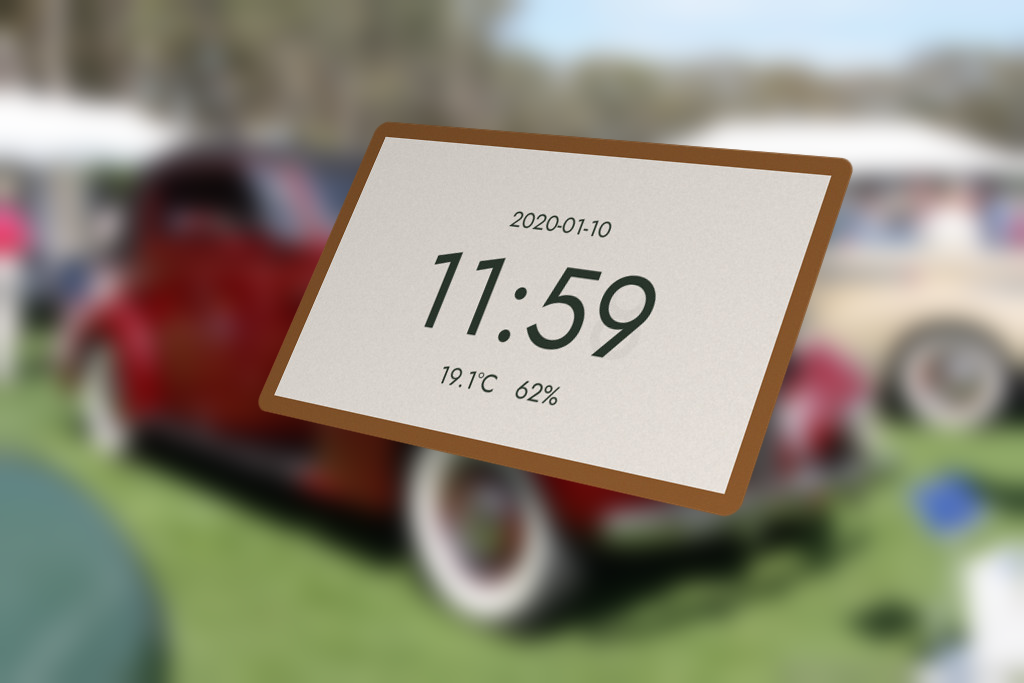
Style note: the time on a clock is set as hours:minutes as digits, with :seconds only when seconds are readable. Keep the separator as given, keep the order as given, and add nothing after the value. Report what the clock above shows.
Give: 11:59
